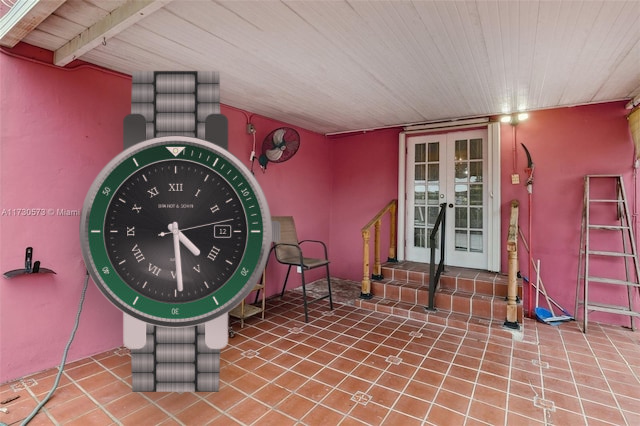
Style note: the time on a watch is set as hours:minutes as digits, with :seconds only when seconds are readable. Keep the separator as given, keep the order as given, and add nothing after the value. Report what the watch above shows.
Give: 4:29:13
